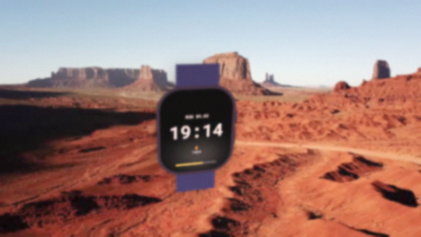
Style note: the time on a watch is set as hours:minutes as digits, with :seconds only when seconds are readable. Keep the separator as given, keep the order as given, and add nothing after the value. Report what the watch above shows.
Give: 19:14
